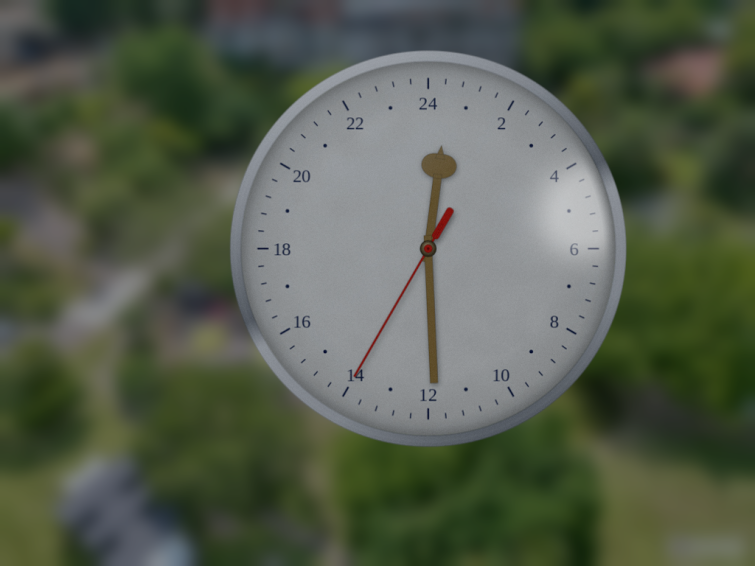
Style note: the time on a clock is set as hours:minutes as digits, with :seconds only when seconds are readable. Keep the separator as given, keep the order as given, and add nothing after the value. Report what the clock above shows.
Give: 0:29:35
